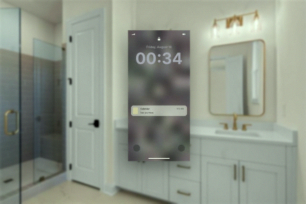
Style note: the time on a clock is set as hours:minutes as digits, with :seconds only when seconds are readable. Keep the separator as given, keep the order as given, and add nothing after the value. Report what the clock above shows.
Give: 0:34
